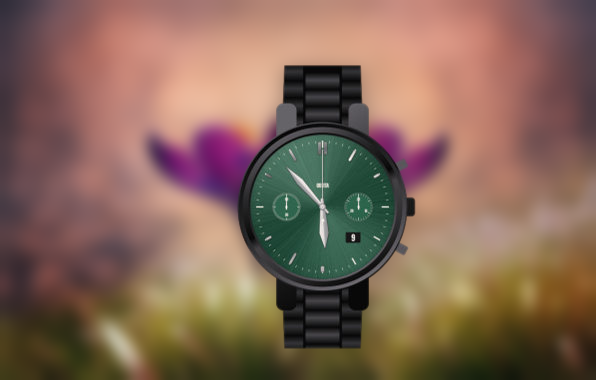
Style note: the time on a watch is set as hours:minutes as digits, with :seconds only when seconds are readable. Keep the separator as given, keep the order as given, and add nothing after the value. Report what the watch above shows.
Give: 5:53
